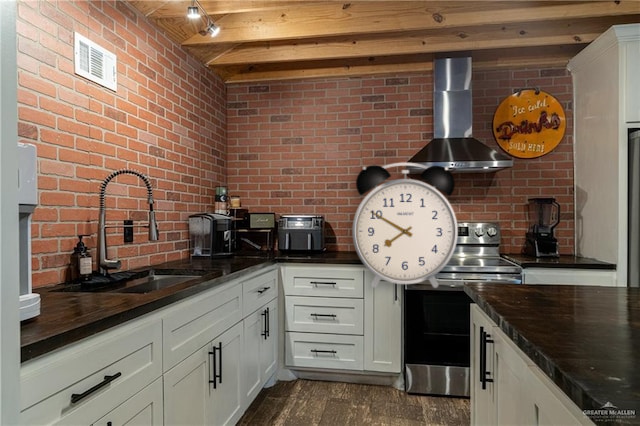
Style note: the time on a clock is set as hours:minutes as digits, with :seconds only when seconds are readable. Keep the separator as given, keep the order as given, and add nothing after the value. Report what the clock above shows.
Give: 7:50
